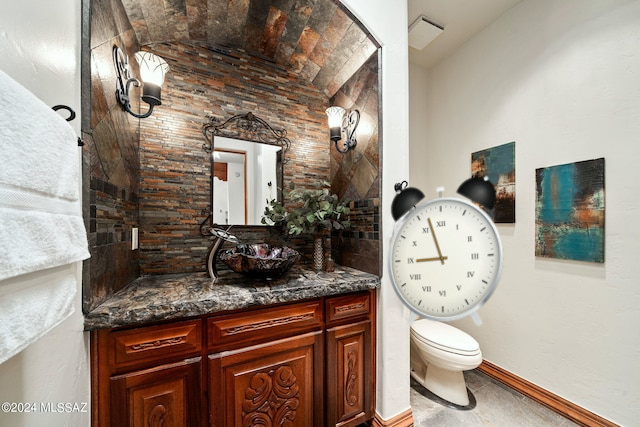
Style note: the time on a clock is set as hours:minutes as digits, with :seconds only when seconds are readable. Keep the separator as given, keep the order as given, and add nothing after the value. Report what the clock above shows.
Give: 8:57
